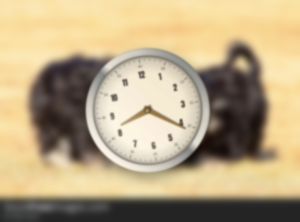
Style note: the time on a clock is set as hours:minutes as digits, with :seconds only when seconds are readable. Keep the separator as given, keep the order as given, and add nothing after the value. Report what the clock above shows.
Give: 8:21
